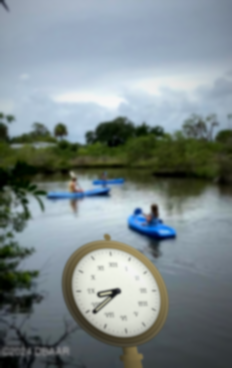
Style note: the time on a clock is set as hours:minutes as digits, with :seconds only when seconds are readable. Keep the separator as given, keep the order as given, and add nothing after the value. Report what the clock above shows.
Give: 8:39
